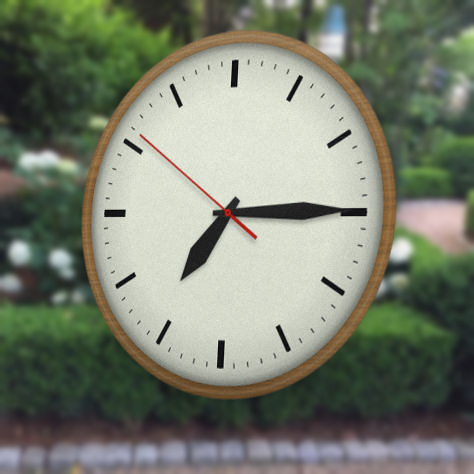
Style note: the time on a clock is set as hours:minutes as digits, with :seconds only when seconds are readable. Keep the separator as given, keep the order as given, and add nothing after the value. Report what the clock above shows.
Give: 7:14:51
